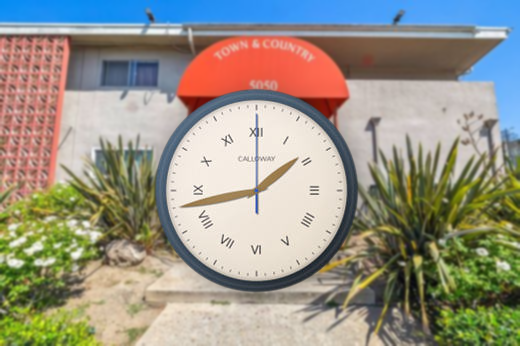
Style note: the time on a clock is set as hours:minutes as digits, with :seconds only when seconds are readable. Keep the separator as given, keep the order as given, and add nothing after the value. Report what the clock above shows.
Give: 1:43:00
